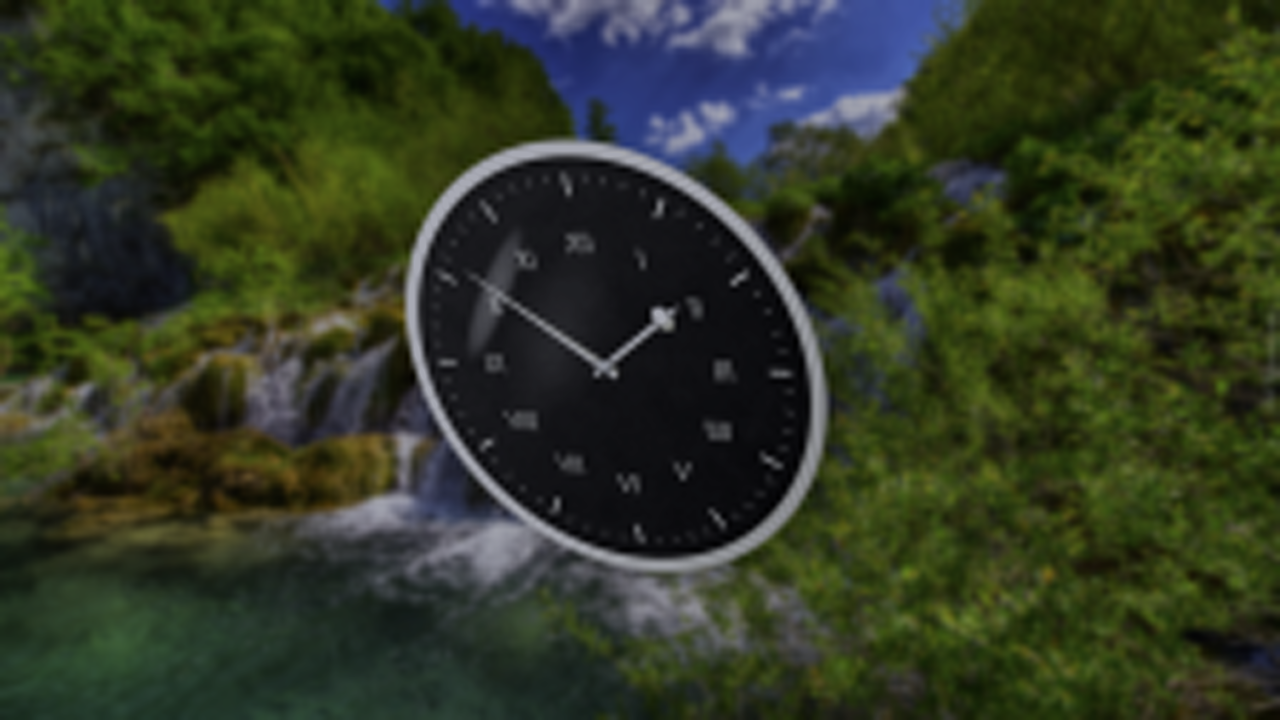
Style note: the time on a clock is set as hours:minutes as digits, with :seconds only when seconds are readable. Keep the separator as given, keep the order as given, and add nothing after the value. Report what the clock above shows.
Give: 1:51
